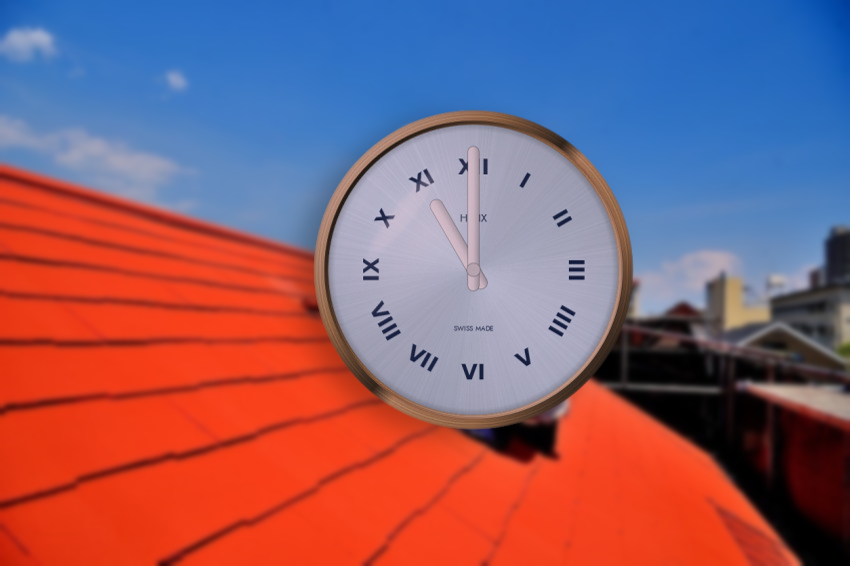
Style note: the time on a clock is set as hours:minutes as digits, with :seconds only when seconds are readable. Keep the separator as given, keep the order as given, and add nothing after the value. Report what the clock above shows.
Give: 11:00
